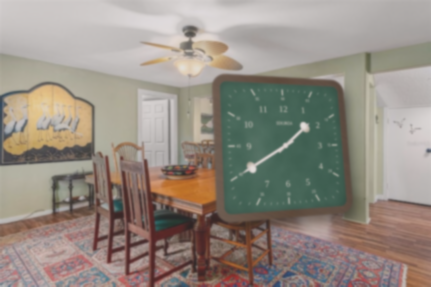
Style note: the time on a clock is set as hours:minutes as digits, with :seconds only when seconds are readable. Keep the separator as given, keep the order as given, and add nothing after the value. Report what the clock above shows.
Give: 1:40
